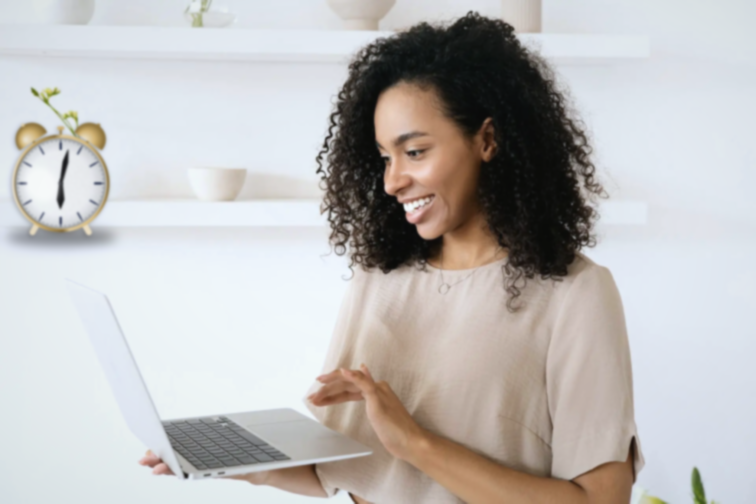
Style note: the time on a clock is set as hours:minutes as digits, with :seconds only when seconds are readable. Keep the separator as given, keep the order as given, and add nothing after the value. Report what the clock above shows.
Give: 6:02
